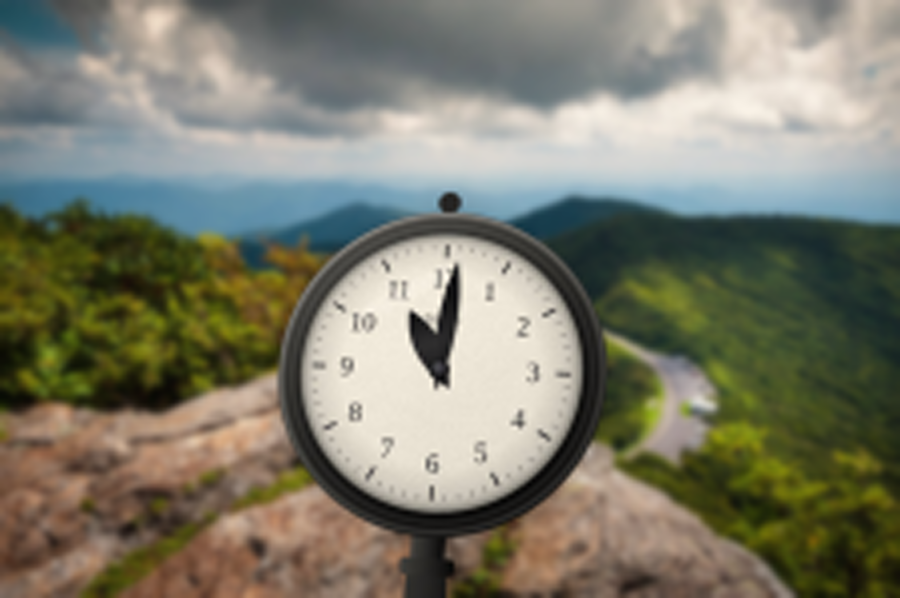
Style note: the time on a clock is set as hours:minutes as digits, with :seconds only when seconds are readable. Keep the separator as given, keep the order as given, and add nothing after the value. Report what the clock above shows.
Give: 11:01
